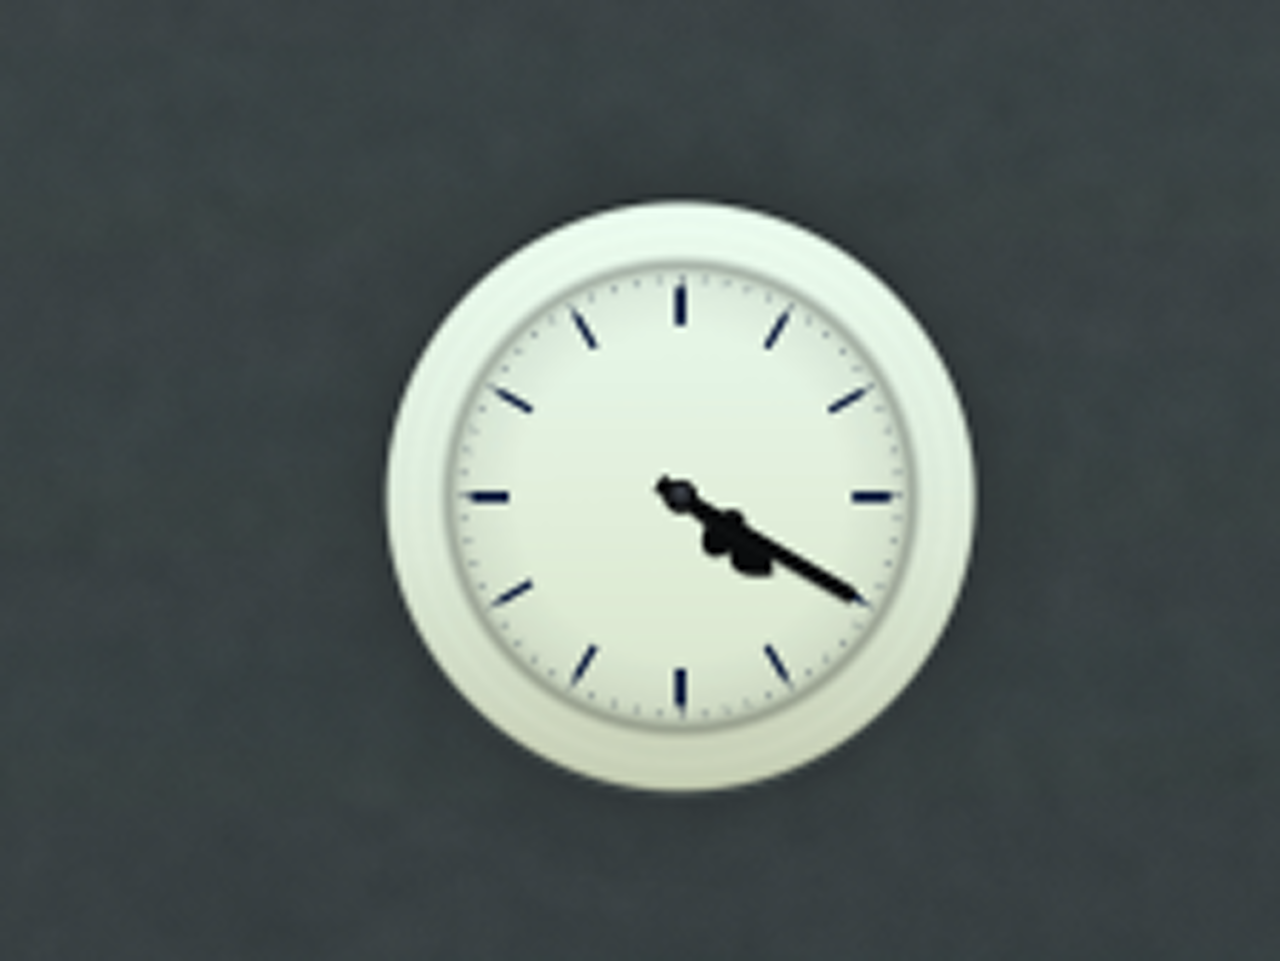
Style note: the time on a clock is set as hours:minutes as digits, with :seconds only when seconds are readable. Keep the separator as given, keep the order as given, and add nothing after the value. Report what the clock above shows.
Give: 4:20
